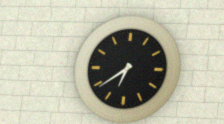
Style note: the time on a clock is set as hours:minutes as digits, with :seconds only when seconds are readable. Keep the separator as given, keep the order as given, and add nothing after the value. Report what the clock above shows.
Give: 6:39
